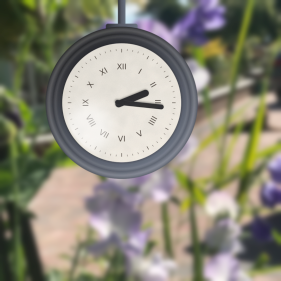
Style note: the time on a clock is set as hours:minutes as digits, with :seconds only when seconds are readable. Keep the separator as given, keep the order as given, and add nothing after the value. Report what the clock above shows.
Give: 2:16
